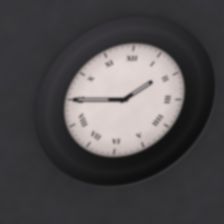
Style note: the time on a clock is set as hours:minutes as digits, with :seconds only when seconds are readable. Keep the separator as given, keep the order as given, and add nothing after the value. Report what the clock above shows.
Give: 1:45
